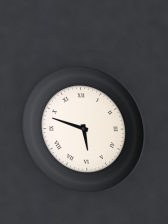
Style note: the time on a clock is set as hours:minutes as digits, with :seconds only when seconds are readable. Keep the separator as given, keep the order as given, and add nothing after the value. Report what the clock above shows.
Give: 5:48
